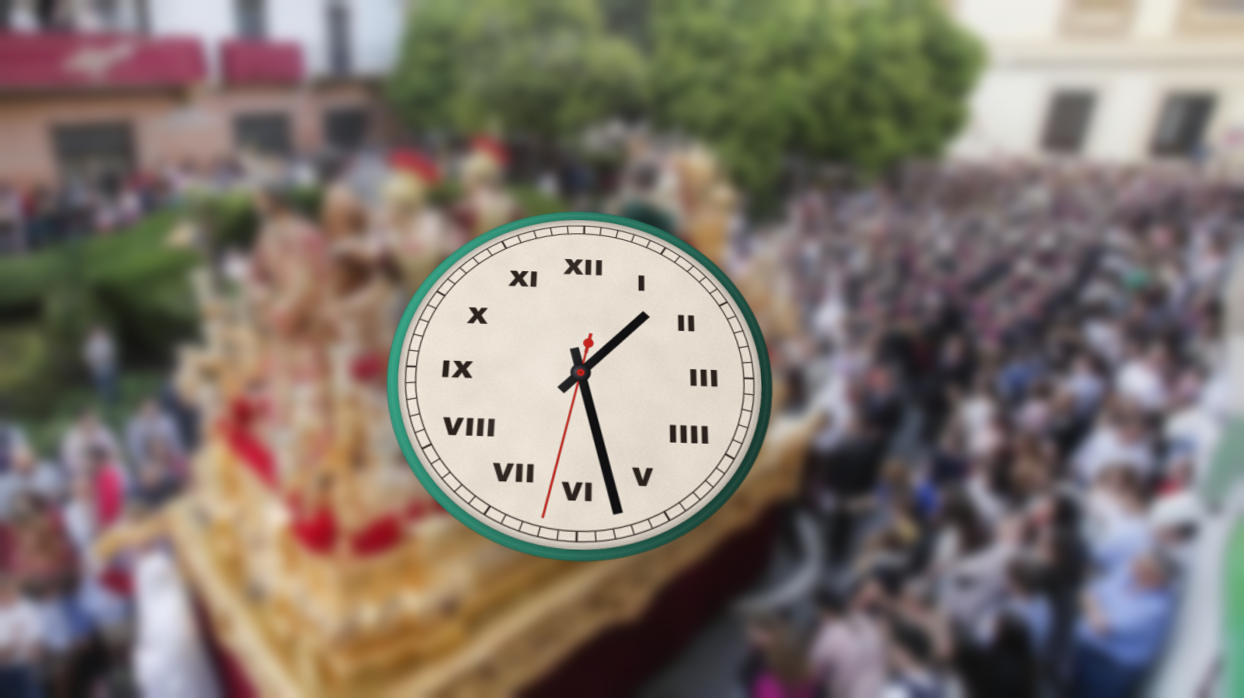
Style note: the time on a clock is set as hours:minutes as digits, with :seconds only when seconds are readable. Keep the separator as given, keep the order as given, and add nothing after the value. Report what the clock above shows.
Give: 1:27:32
